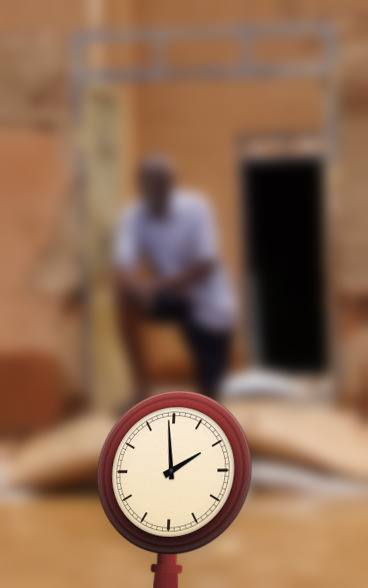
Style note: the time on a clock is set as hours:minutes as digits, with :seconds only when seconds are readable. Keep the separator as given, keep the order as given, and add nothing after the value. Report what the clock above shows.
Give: 1:59
